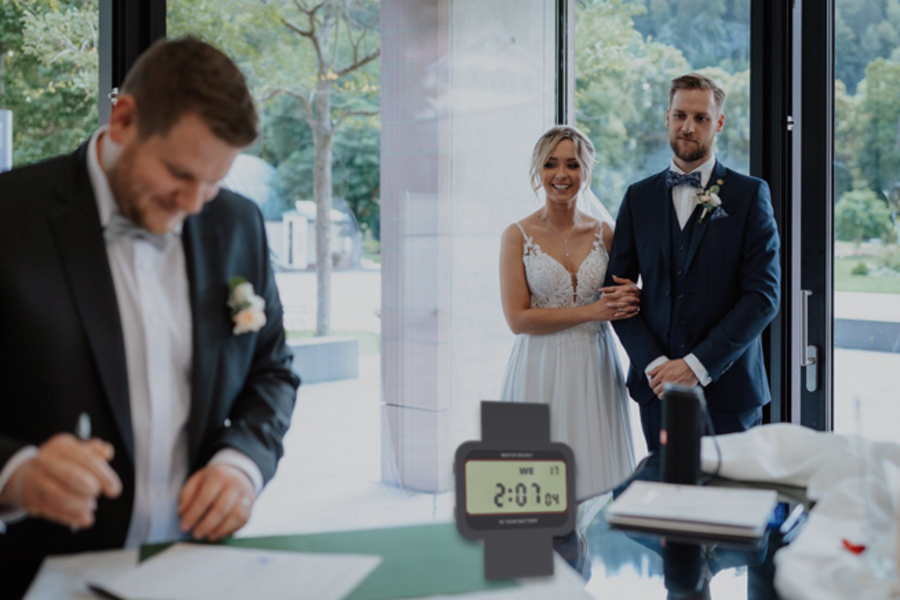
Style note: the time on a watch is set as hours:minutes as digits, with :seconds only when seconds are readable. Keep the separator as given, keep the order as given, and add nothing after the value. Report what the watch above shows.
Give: 2:07:04
